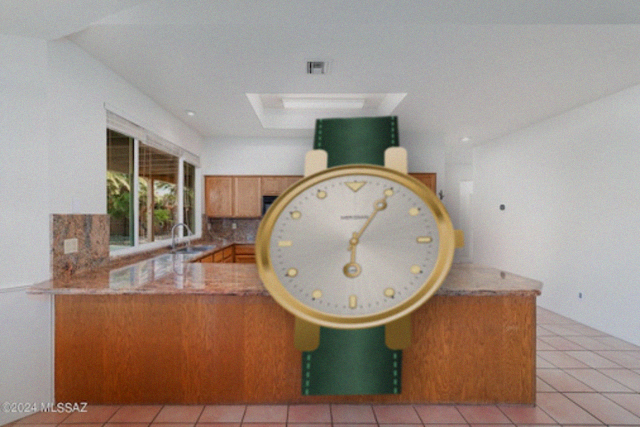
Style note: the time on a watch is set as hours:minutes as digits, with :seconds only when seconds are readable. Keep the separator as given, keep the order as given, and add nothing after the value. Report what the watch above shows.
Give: 6:05
